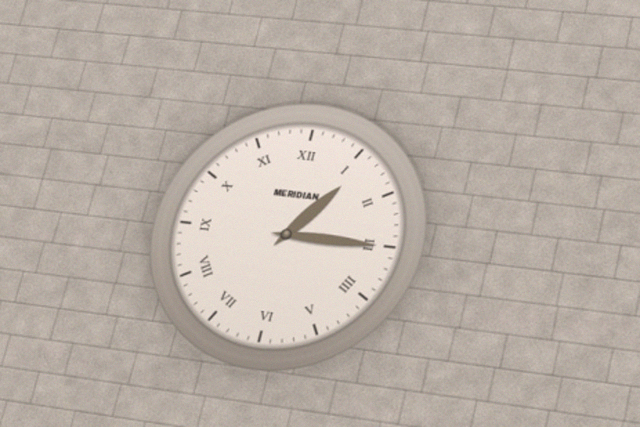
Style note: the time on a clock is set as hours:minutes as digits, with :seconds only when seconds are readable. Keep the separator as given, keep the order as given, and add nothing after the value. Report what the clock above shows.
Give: 1:15
